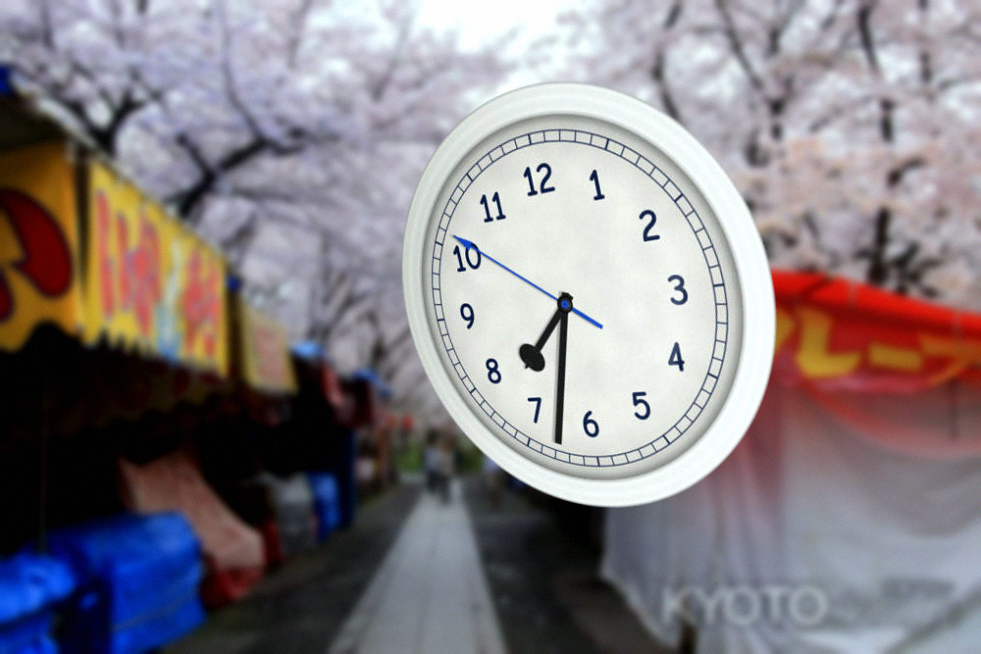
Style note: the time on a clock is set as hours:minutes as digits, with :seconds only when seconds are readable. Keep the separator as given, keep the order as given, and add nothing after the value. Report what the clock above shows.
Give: 7:32:51
